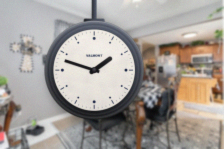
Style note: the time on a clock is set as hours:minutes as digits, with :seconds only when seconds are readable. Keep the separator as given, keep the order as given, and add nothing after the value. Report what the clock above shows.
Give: 1:48
